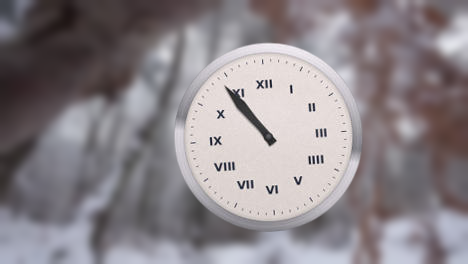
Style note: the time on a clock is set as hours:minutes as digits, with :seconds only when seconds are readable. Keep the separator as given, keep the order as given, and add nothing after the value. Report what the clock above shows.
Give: 10:54
